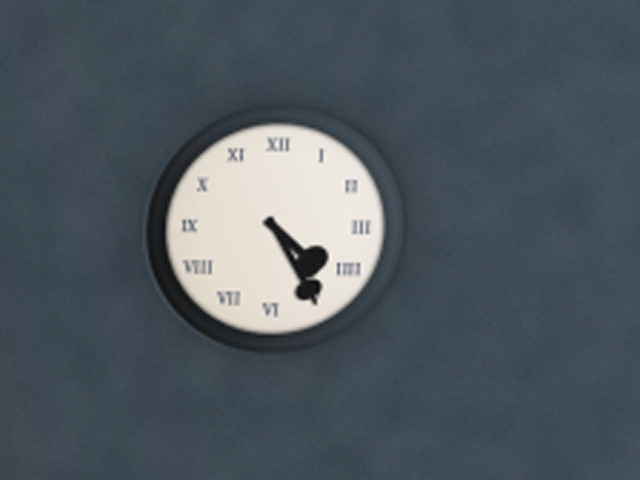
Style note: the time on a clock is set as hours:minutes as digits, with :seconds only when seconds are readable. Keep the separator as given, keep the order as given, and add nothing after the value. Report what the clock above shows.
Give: 4:25
